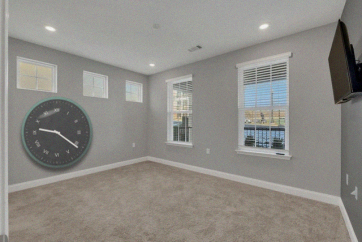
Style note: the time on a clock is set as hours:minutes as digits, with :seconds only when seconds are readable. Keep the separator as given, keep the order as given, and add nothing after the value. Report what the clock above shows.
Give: 9:21
